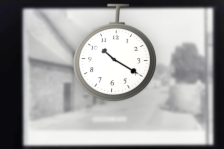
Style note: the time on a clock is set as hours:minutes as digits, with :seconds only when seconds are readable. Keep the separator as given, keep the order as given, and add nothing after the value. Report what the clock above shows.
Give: 10:20
